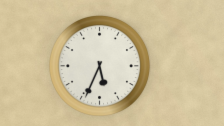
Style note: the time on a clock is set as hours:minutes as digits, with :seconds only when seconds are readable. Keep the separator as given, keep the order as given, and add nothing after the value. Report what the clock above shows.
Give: 5:34
